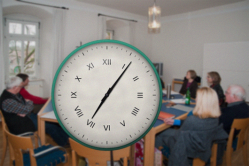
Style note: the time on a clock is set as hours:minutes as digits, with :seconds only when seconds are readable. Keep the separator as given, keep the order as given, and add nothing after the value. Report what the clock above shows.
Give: 7:06
